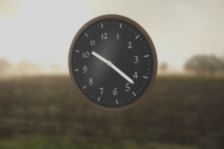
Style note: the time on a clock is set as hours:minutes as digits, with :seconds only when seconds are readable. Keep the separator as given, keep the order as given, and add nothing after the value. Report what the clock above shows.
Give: 10:23
